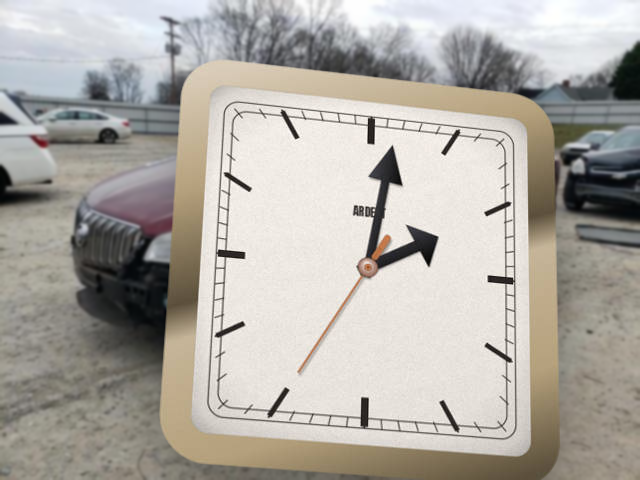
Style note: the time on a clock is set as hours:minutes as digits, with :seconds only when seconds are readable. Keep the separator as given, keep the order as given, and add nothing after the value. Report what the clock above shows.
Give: 2:01:35
